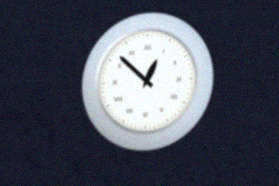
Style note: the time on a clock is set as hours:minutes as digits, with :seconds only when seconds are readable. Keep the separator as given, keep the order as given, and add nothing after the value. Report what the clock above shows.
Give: 12:52
